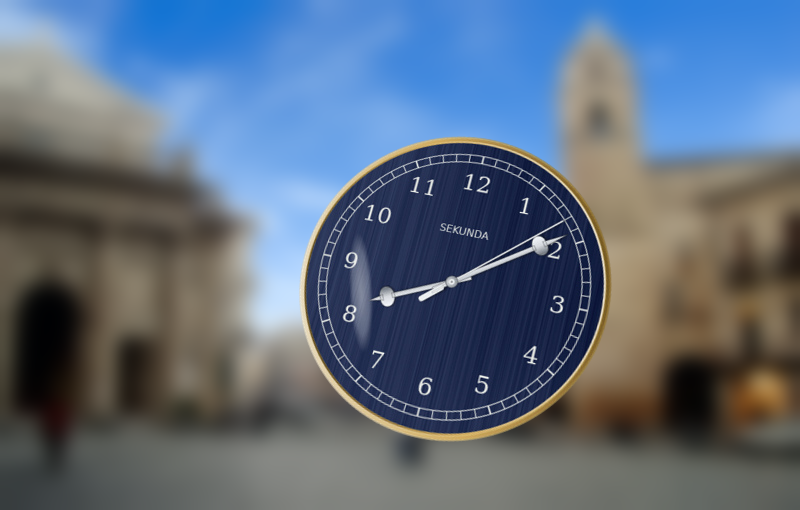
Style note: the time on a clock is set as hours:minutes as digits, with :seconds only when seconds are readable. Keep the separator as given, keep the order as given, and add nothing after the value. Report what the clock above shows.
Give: 8:09:08
